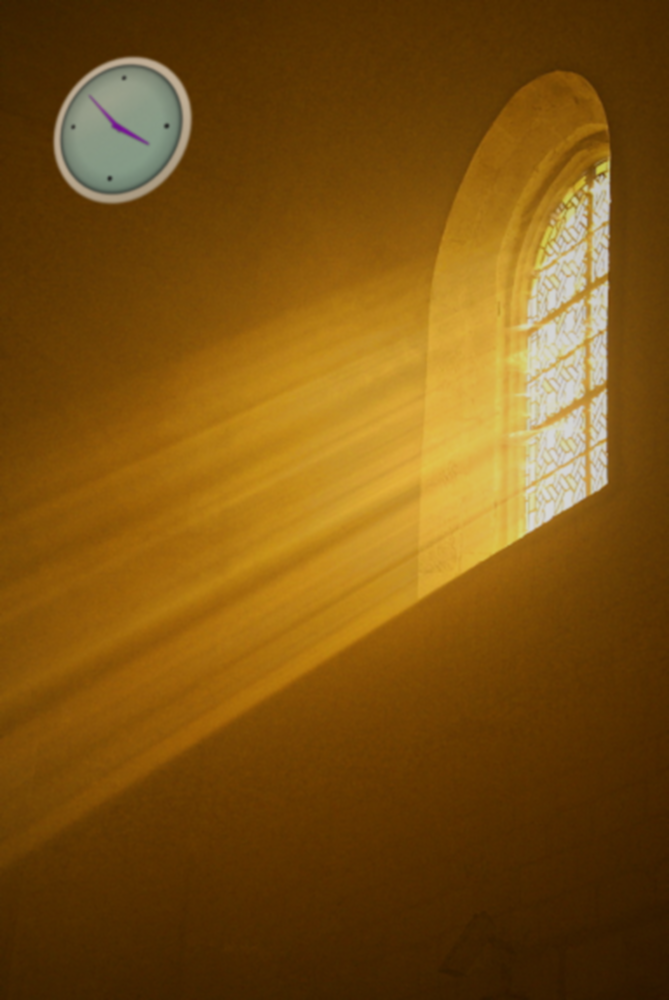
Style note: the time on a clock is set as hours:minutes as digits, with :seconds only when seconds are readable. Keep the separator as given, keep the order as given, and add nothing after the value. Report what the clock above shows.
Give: 3:52
